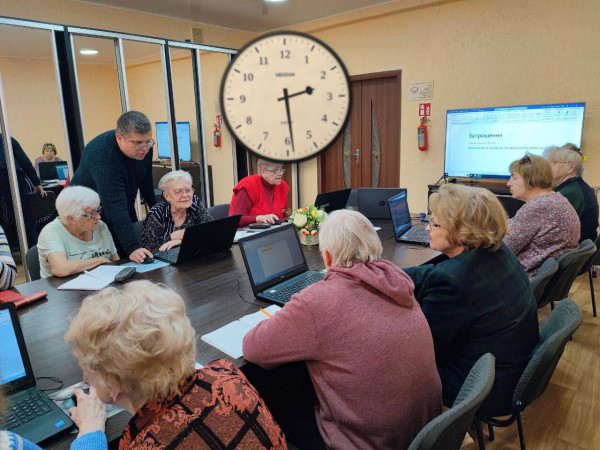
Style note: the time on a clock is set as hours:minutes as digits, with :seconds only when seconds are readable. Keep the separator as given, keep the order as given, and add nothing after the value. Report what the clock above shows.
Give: 2:29
